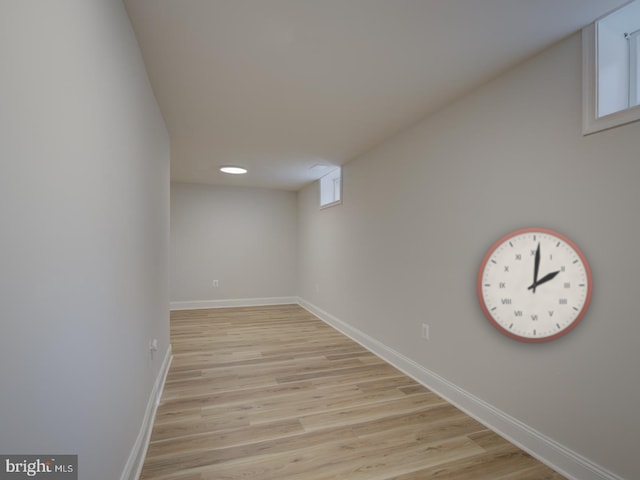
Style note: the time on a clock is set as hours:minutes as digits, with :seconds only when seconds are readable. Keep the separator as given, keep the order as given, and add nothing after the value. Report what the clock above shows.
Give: 2:01
